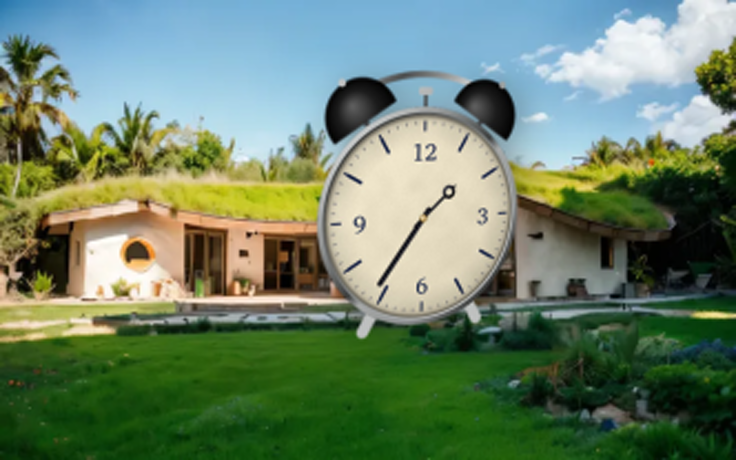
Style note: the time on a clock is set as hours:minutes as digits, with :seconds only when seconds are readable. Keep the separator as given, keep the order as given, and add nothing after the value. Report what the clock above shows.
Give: 1:36
